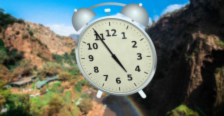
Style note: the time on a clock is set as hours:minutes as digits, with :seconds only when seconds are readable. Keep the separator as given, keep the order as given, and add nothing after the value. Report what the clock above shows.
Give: 4:55
